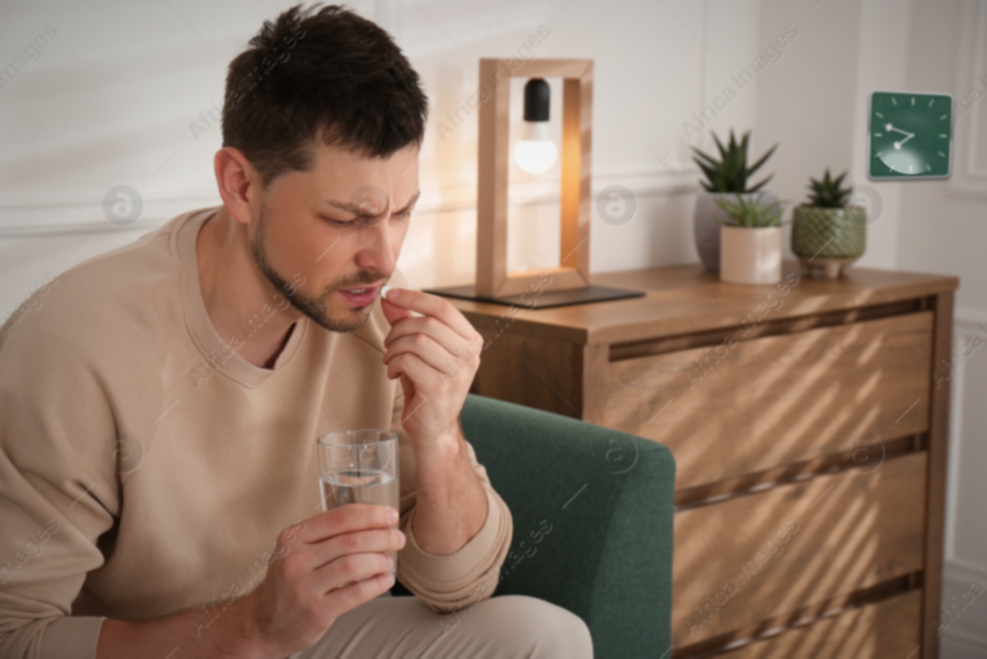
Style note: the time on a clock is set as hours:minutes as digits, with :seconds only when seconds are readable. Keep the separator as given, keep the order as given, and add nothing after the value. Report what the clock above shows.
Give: 7:48
